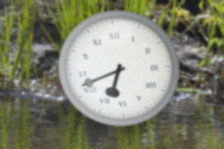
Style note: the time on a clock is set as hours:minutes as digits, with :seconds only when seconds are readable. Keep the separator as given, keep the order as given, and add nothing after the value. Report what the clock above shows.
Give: 6:42
